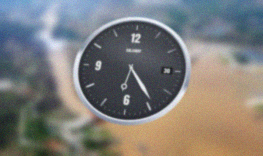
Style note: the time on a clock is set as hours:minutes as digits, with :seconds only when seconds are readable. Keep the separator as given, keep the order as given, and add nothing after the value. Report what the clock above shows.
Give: 6:24
